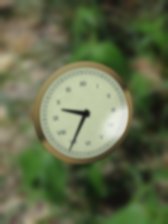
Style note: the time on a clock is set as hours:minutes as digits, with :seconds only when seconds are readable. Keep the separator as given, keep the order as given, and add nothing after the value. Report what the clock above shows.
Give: 9:35
